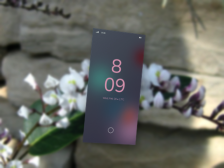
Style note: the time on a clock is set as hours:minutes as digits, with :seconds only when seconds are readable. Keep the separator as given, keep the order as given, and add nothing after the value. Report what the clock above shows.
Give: 8:09
